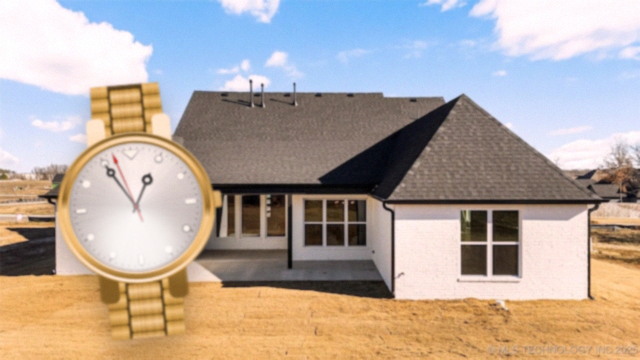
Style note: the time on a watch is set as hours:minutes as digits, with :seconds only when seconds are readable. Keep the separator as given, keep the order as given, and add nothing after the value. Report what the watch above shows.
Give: 12:54:57
